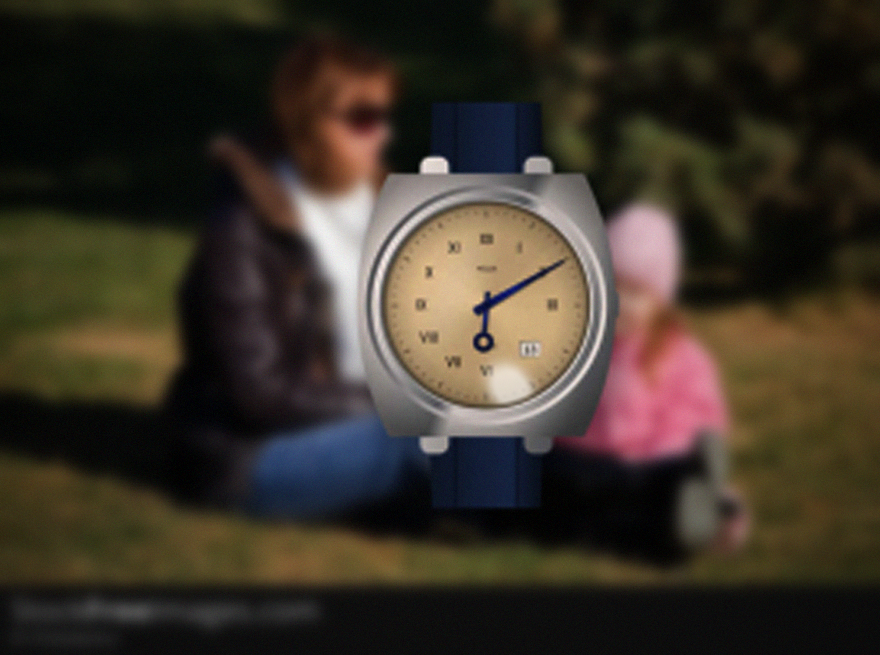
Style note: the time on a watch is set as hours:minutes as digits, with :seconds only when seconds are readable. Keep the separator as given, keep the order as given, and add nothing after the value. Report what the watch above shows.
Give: 6:10
